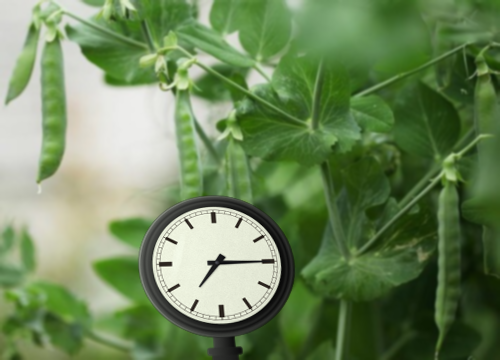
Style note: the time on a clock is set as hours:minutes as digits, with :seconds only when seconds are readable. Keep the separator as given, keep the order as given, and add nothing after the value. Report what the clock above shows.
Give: 7:15
